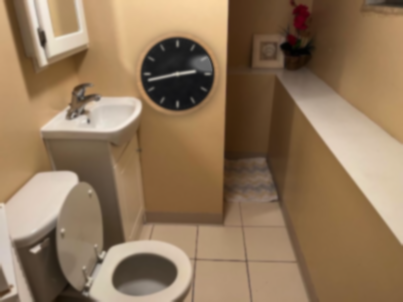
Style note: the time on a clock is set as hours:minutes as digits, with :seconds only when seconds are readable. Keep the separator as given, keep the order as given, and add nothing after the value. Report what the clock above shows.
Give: 2:43
